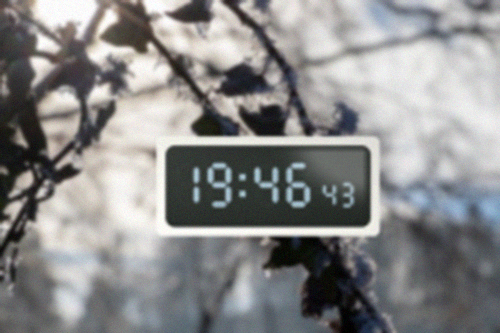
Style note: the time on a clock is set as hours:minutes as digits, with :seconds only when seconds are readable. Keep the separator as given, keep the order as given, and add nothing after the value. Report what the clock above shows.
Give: 19:46:43
